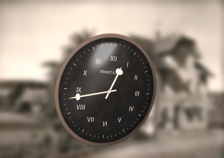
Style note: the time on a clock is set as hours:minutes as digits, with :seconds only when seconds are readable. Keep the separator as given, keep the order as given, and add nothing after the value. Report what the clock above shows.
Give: 12:43
